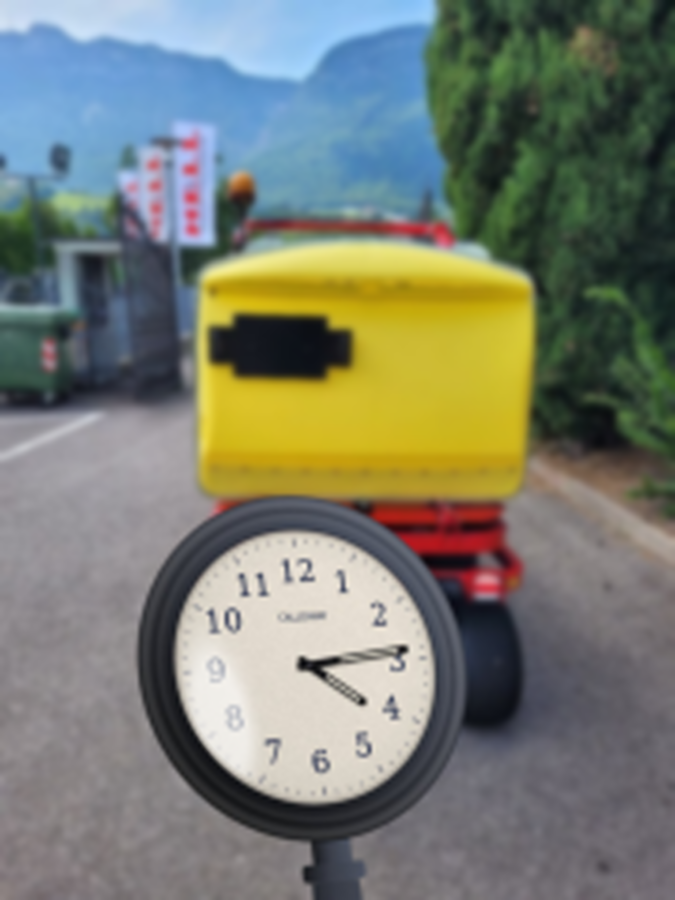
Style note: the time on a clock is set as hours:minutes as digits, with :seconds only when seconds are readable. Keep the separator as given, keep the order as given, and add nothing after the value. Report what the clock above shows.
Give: 4:14
